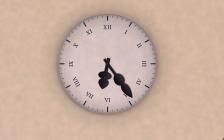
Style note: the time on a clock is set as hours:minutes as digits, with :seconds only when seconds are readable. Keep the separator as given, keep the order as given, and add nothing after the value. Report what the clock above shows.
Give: 6:24
